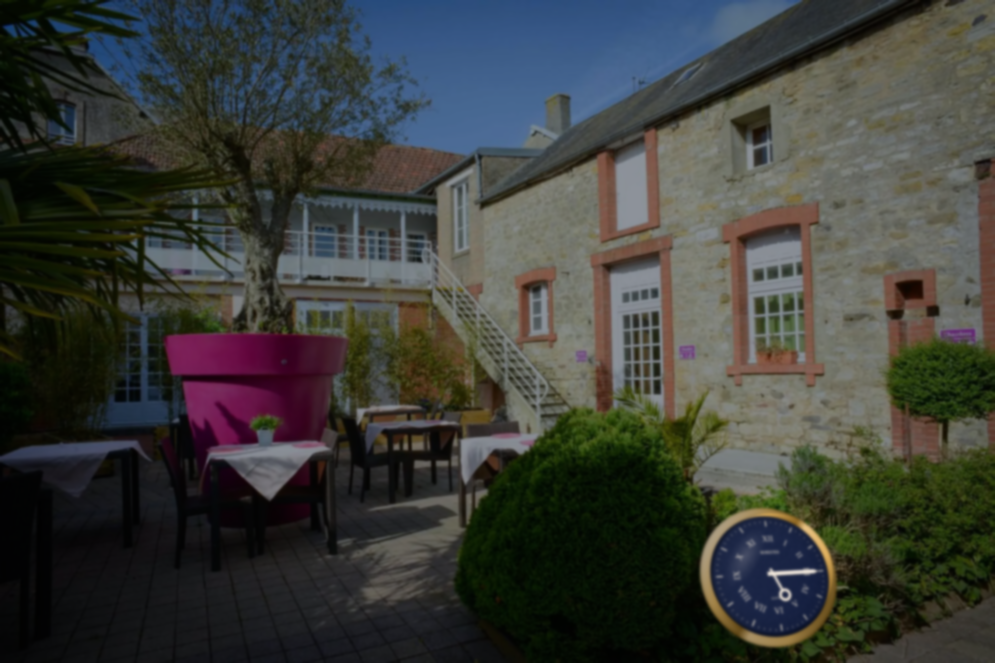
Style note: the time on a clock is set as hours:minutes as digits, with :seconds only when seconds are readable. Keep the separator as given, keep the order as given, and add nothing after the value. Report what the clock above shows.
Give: 5:15
